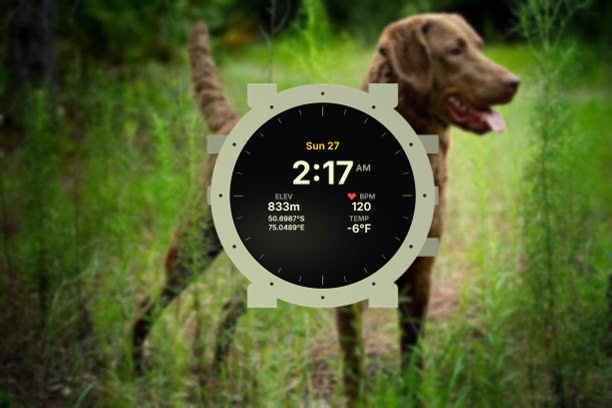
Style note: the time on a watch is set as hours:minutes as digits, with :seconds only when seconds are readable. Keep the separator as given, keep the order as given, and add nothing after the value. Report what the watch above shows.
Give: 2:17
